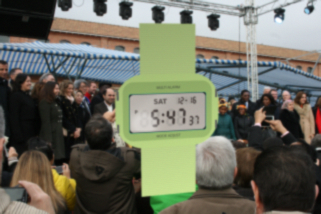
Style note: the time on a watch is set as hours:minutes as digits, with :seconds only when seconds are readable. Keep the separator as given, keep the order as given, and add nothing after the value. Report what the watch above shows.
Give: 5:47
